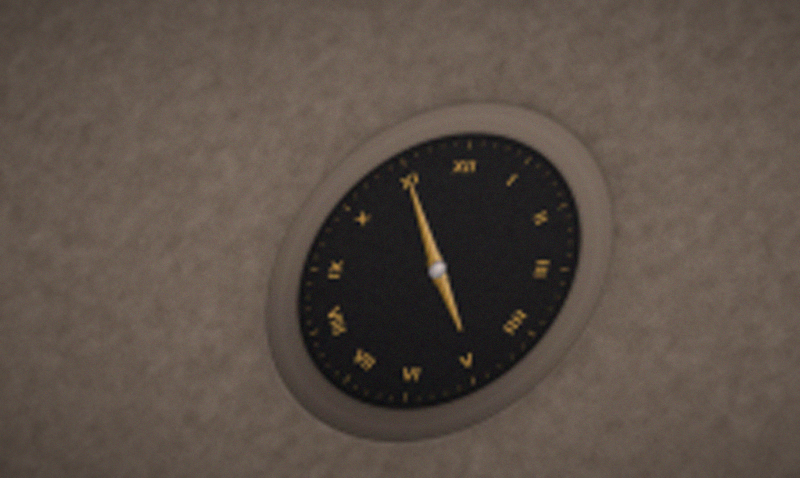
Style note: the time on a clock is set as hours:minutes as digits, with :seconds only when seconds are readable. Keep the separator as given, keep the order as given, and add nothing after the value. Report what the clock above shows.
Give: 4:55
